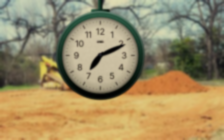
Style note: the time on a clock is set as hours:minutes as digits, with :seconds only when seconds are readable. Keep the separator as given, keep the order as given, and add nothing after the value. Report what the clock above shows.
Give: 7:11
